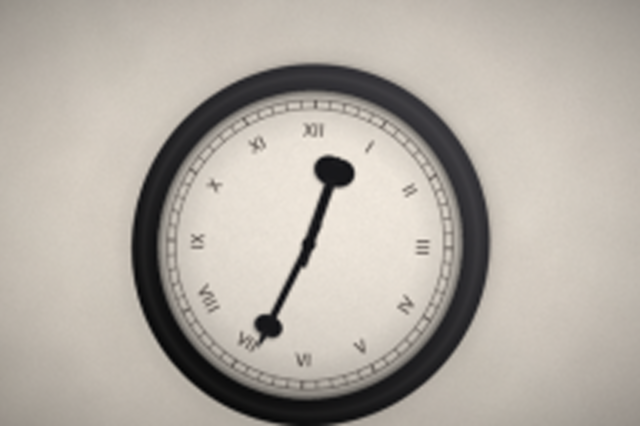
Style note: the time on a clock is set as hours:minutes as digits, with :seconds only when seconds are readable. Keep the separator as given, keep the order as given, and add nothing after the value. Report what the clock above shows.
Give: 12:34
